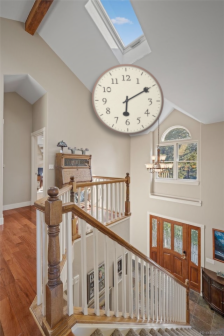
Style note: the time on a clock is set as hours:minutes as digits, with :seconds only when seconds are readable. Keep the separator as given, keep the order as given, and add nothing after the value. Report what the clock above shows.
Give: 6:10
